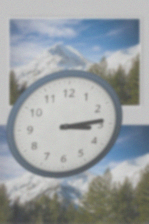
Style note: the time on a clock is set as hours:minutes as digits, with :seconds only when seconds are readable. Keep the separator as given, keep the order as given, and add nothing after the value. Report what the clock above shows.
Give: 3:14
